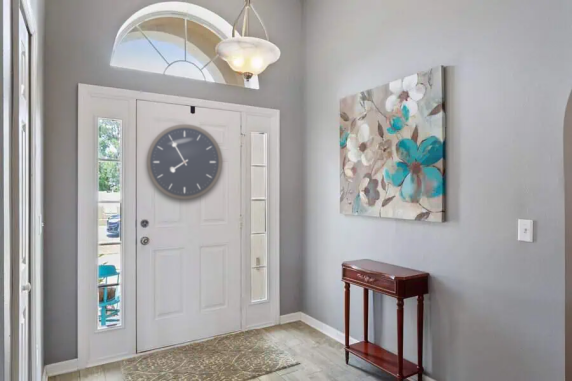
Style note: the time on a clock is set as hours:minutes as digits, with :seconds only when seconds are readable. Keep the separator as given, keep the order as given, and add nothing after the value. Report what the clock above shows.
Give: 7:55
